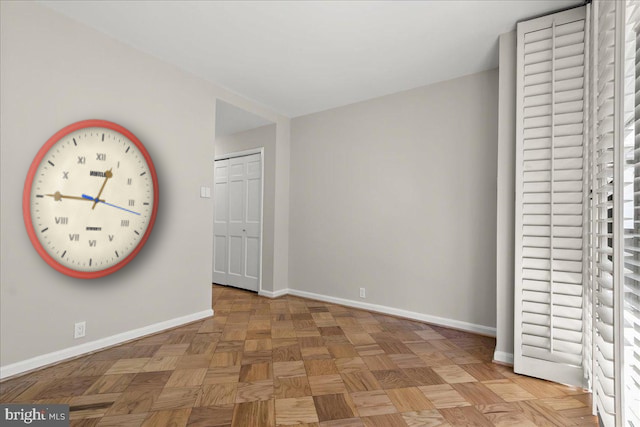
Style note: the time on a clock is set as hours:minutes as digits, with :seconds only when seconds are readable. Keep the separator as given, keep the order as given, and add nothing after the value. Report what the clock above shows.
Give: 12:45:17
